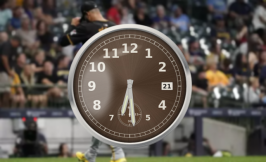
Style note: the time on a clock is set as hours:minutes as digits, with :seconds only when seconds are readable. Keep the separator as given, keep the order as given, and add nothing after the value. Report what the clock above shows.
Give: 6:29
